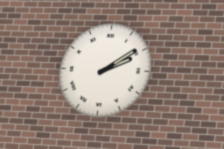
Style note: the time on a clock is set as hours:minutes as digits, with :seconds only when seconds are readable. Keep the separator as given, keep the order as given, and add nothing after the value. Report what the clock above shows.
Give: 2:09
